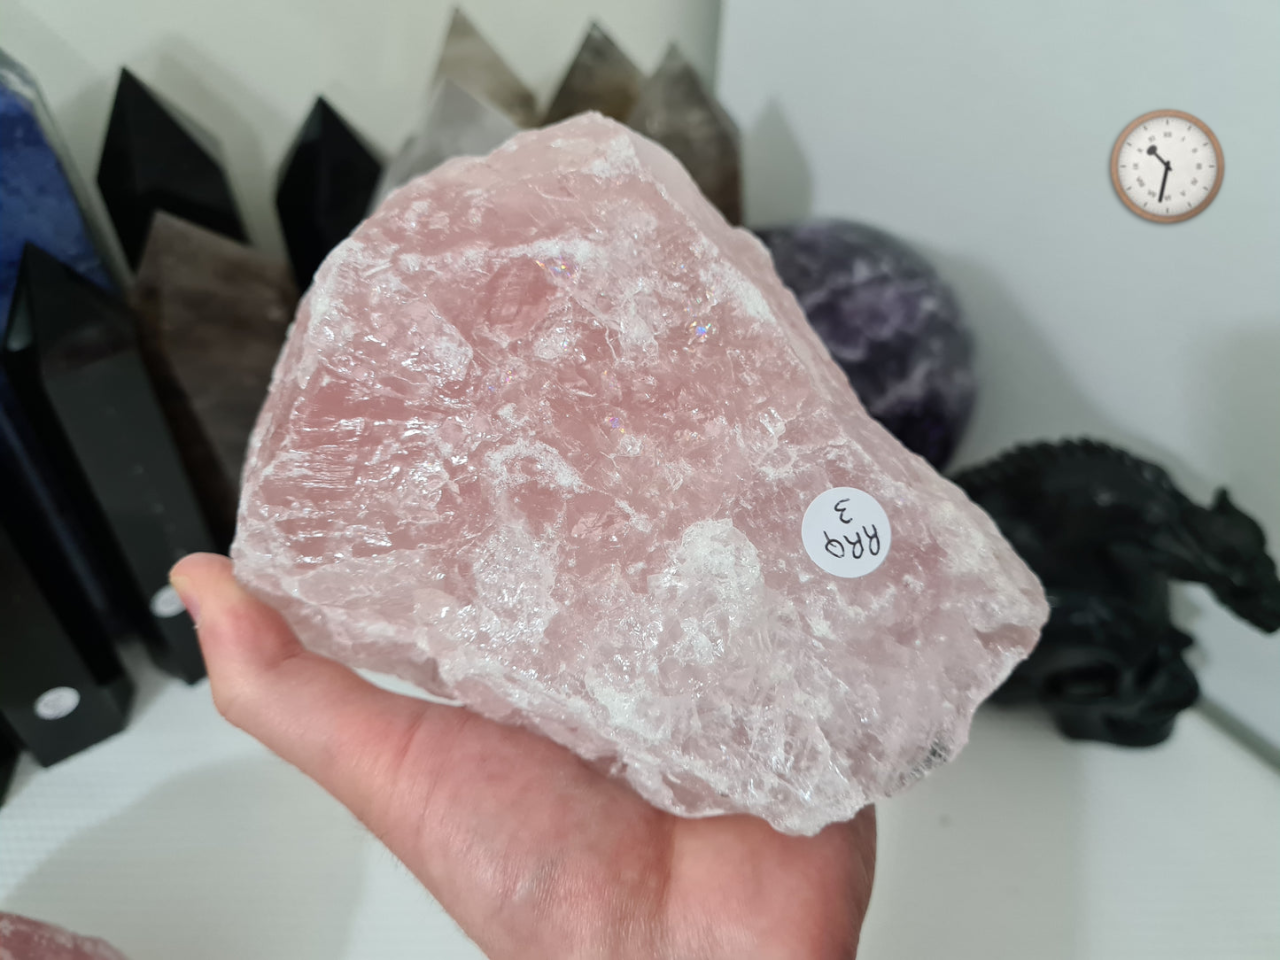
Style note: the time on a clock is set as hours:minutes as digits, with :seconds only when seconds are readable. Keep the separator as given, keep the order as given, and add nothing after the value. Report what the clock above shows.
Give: 10:32
